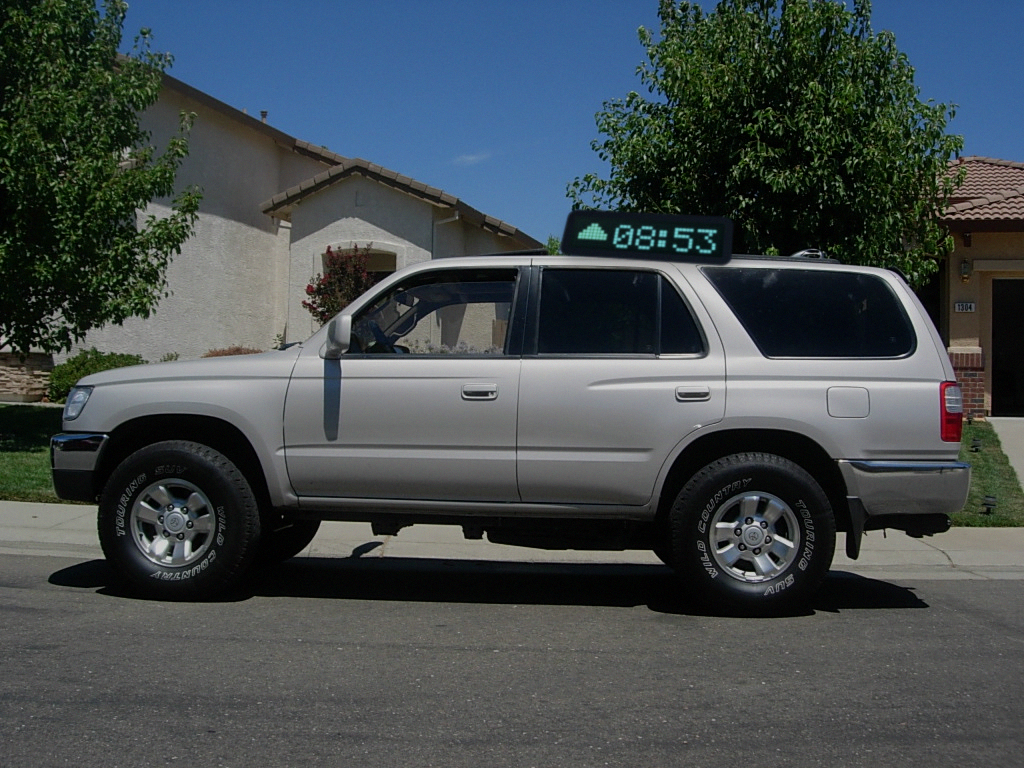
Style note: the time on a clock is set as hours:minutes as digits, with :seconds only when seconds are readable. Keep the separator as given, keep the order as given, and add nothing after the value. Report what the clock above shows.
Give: 8:53
